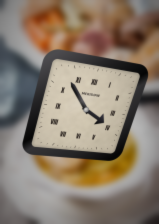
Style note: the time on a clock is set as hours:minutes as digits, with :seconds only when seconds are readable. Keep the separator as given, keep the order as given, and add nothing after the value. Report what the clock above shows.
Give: 3:53
